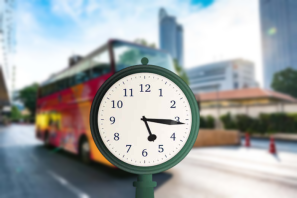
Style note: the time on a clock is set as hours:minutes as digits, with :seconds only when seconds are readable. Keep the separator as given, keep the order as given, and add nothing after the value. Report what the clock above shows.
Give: 5:16
